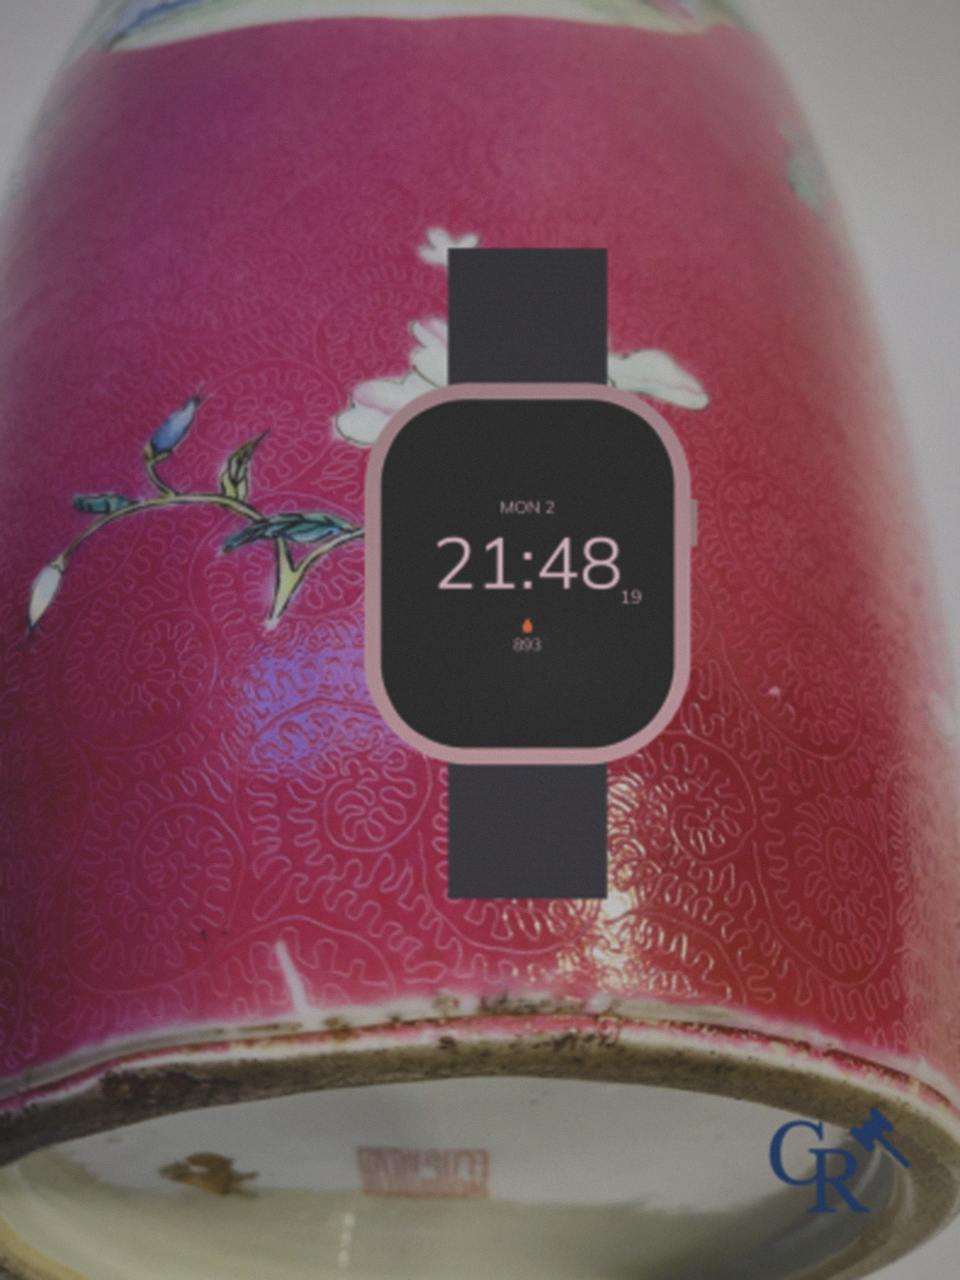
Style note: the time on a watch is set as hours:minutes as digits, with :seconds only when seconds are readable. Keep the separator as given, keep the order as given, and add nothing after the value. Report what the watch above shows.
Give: 21:48
